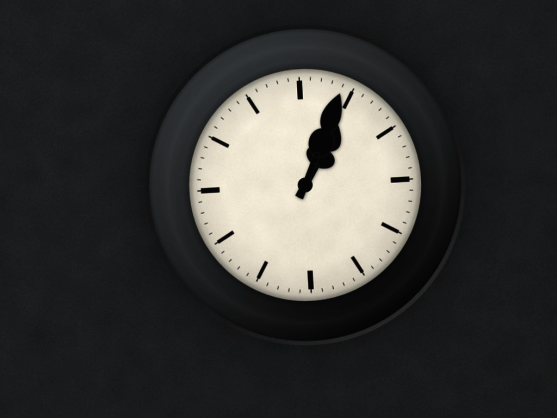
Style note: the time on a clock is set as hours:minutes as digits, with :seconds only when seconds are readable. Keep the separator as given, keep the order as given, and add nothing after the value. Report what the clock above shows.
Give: 1:04
